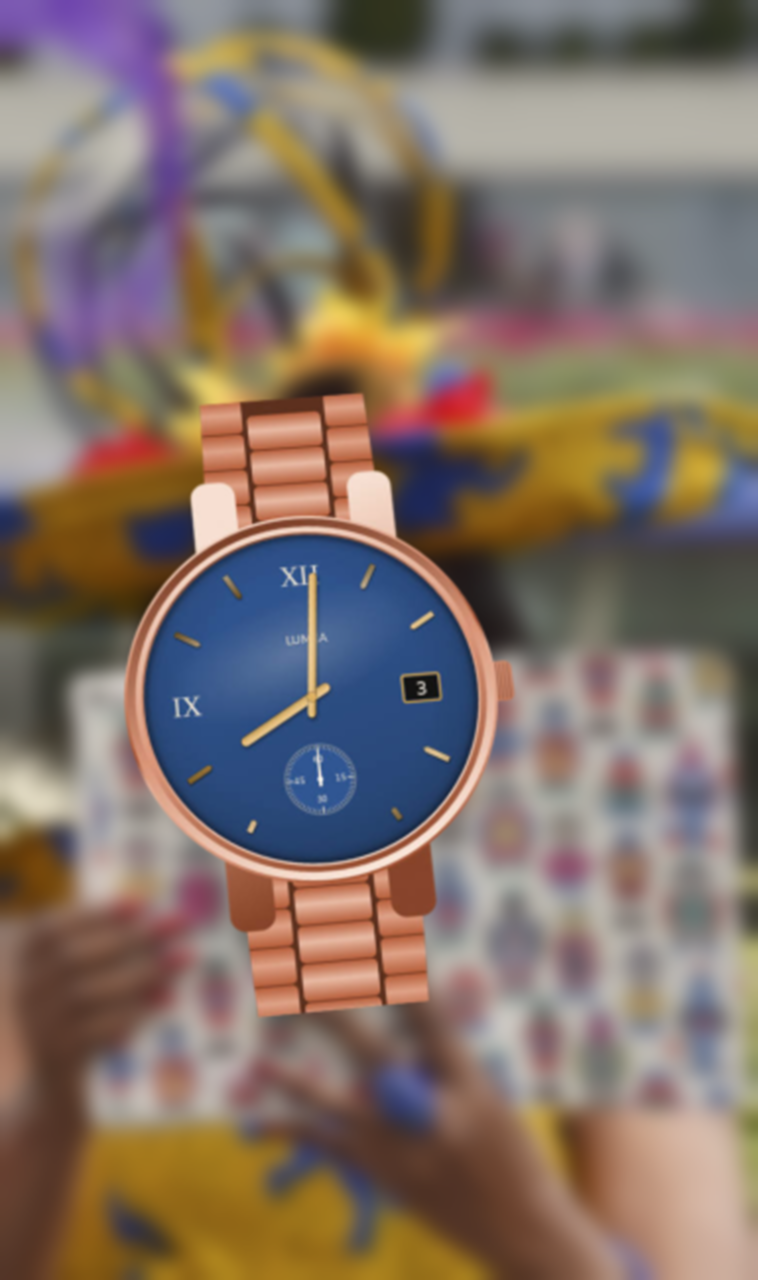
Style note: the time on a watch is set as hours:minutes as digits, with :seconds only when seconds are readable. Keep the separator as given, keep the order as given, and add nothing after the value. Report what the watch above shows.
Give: 8:01
